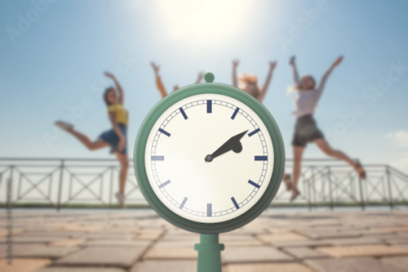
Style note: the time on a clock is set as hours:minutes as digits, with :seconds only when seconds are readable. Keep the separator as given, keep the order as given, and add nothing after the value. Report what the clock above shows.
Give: 2:09
